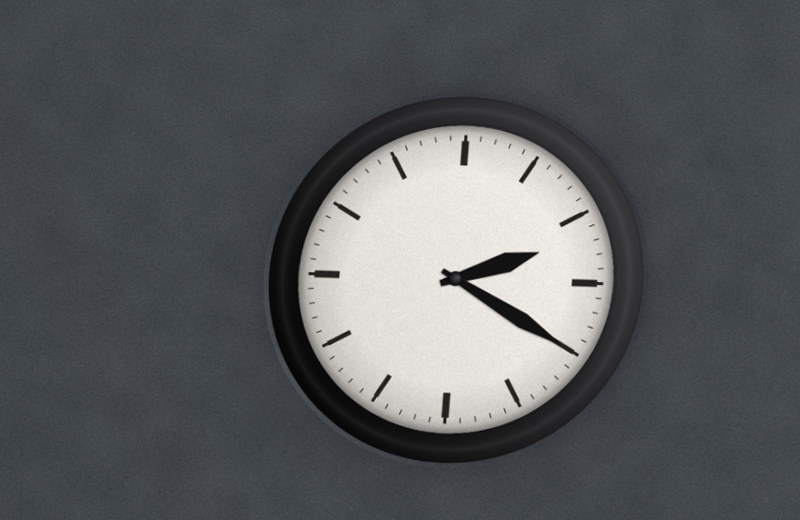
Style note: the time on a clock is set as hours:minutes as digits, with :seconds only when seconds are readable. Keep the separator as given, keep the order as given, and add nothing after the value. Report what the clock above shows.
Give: 2:20
